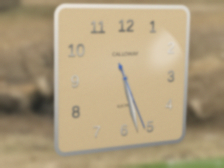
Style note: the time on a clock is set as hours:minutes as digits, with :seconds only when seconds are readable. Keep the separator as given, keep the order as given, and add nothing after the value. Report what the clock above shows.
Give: 5:27:26
